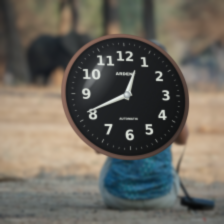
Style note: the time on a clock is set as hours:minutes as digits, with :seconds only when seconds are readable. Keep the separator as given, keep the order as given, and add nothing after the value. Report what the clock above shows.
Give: 12:41
